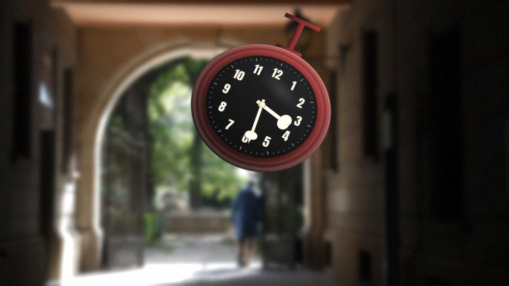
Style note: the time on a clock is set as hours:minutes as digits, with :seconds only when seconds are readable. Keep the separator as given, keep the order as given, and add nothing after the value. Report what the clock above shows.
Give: 3:29
